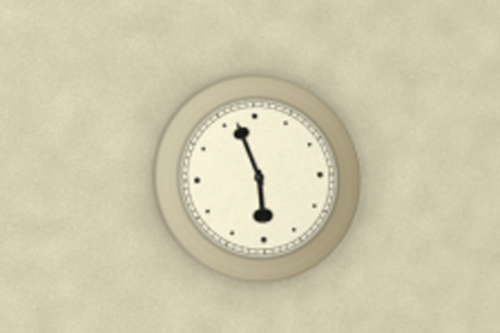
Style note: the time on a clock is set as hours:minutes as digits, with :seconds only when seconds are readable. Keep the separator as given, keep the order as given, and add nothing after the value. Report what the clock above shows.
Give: 5:57
